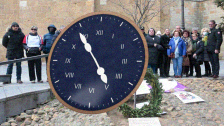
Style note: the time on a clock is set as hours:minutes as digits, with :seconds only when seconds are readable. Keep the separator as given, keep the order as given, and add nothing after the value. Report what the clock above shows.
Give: 4:54
